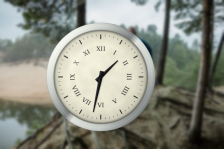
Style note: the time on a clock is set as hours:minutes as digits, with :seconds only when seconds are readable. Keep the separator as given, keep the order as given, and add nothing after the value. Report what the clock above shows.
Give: 1:32
